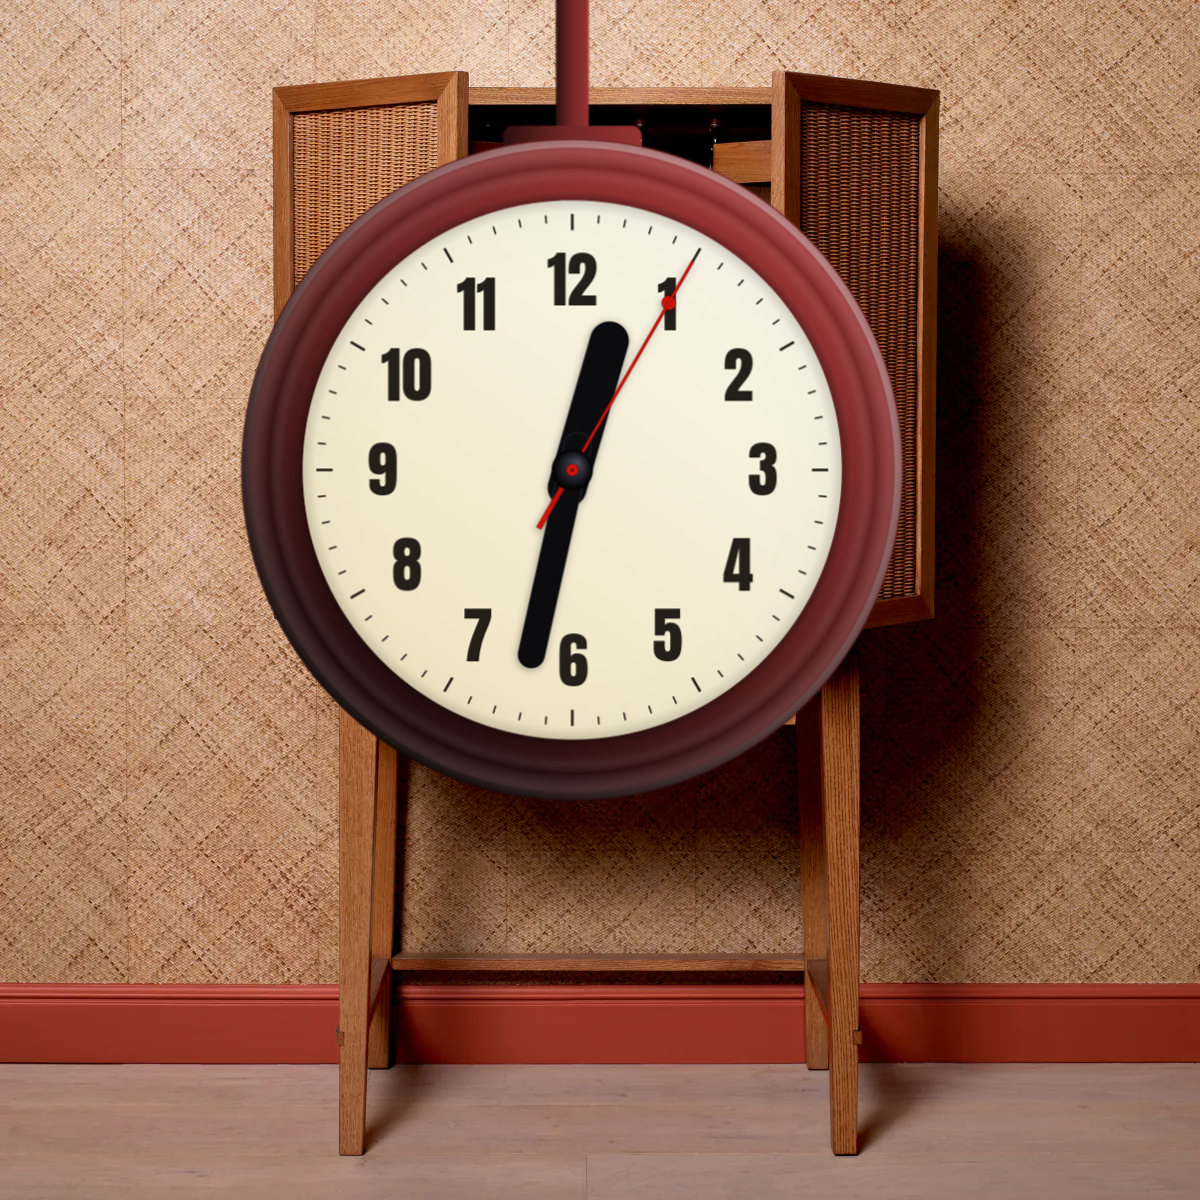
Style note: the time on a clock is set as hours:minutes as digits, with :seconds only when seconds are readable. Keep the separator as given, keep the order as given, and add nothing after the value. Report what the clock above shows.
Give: 12:32:05
